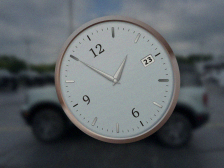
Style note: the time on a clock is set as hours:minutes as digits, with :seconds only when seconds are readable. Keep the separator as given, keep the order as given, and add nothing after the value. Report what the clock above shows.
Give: 1:55
